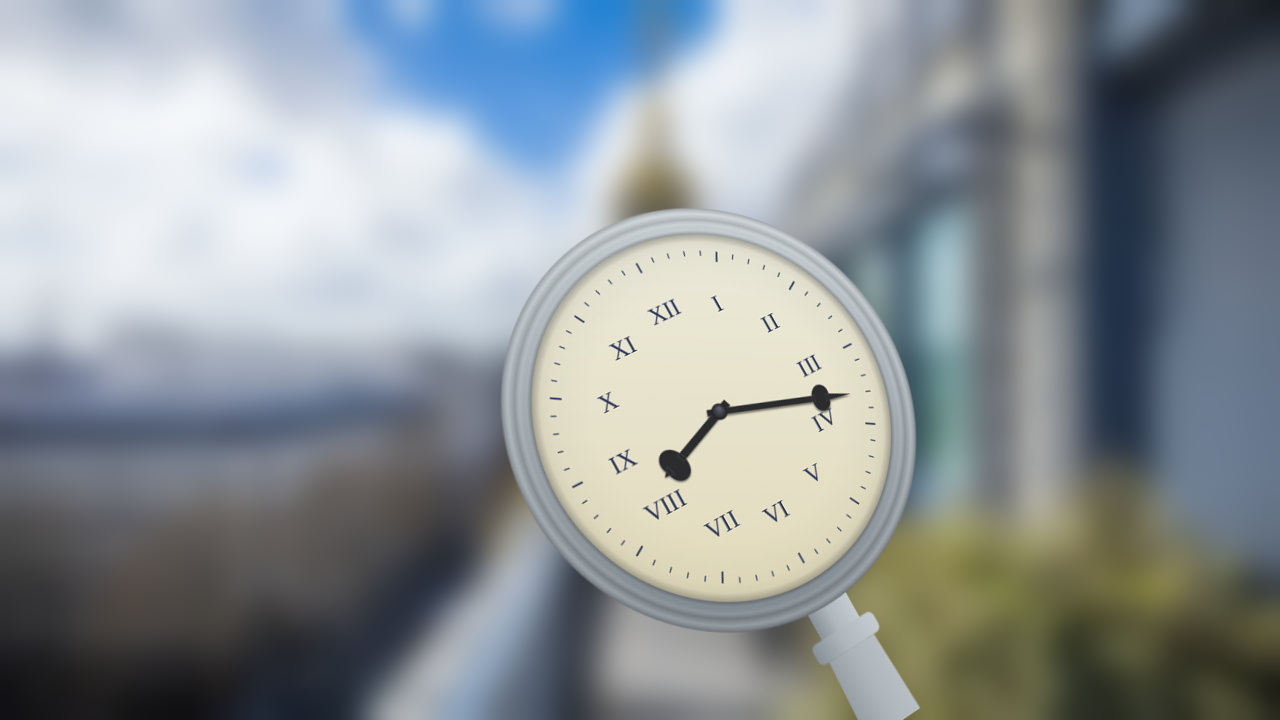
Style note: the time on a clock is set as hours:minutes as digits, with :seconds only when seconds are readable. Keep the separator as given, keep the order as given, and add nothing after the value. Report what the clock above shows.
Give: 8:18
